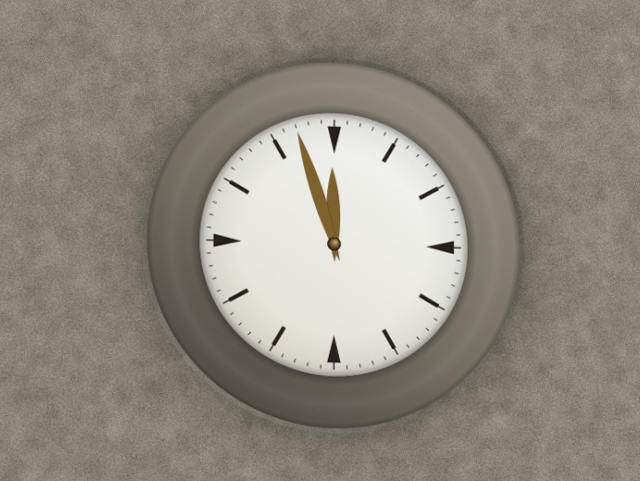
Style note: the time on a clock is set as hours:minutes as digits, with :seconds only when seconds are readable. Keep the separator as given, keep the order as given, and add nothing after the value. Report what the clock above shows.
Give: 11:57
